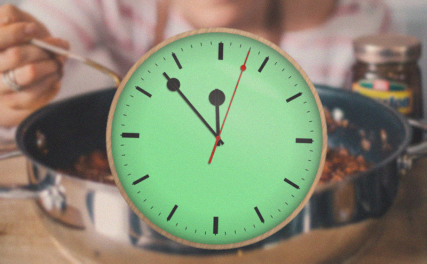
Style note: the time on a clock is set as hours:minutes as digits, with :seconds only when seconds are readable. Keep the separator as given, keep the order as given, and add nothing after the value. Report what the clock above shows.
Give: 11:53:03
